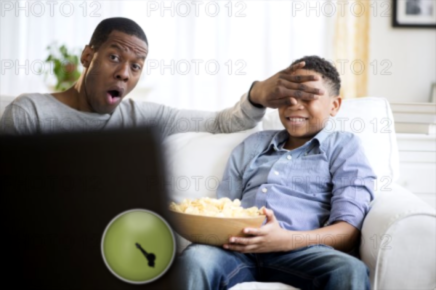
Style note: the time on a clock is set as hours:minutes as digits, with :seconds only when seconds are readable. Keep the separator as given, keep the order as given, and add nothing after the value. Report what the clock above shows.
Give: 4:24
